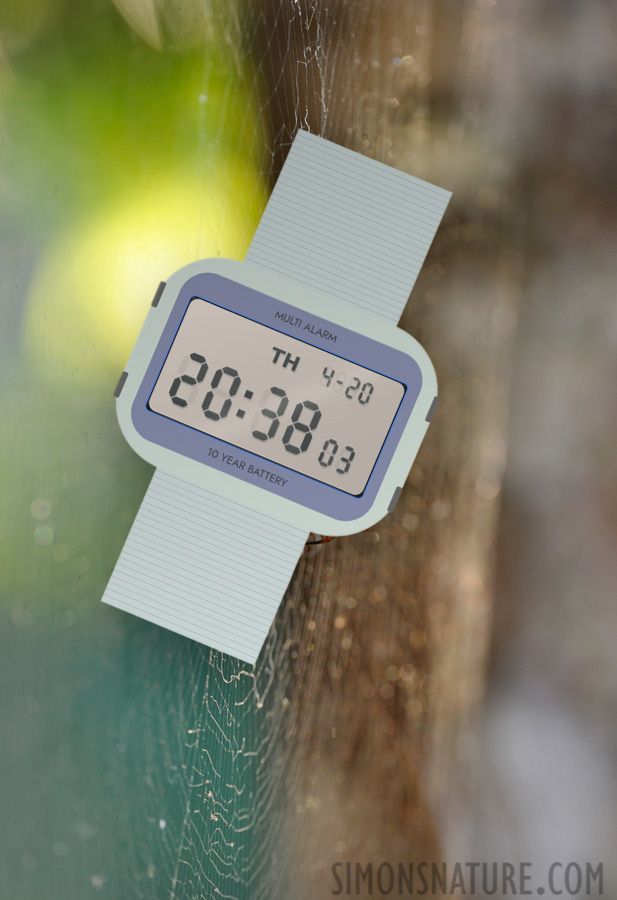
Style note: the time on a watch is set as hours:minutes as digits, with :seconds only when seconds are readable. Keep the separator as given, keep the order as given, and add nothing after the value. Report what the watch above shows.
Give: 20:38:03
